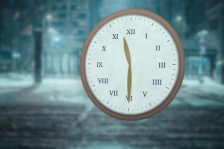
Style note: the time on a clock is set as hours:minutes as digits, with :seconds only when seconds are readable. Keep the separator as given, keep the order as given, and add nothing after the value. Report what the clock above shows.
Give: 11:30
